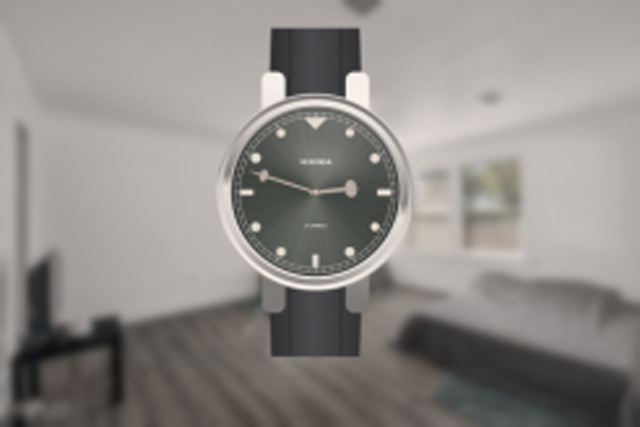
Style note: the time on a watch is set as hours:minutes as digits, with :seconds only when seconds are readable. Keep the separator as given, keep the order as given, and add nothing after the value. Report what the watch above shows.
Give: 2:48
